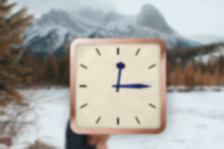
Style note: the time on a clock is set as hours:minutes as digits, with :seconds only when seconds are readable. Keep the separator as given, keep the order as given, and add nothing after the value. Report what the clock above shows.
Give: 12:15
